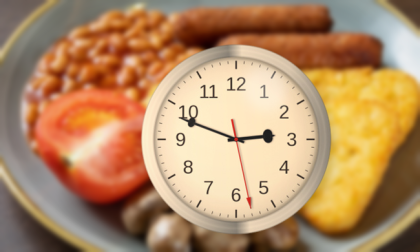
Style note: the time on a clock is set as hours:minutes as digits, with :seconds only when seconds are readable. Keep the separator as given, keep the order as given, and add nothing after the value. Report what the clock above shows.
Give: 2:48:28
